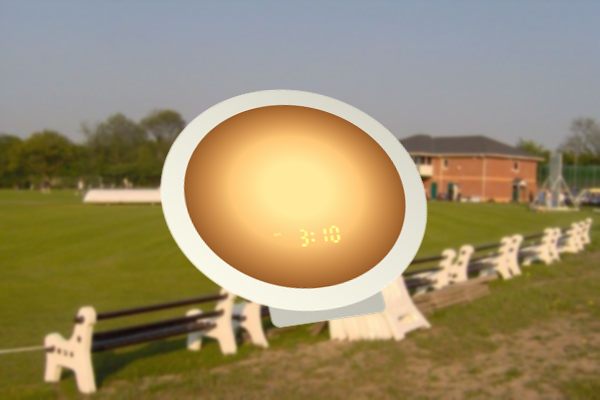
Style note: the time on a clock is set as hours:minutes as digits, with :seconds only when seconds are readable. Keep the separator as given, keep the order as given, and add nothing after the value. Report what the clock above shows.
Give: 3:10
